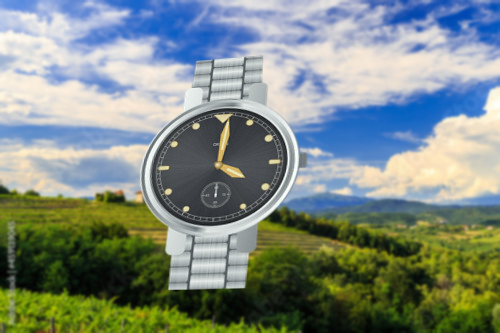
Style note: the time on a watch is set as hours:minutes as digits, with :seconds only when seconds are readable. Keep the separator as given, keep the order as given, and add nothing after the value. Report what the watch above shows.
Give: 4:01
